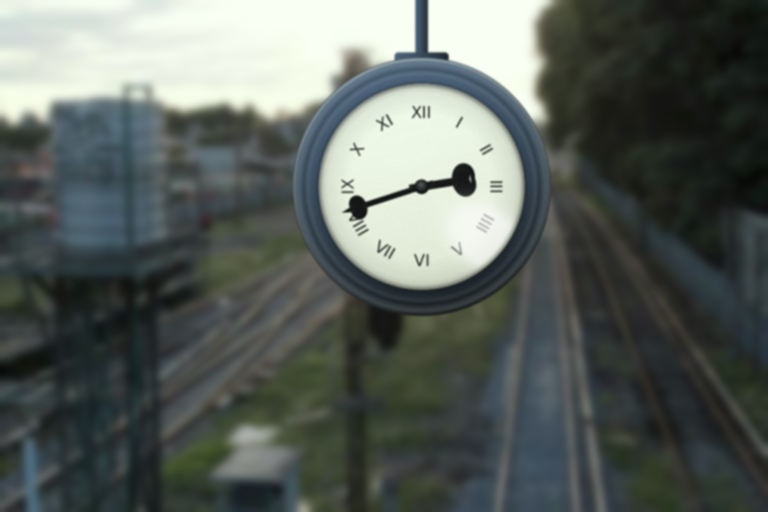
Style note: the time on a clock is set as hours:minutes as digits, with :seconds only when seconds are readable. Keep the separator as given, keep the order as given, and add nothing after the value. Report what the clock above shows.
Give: 2:42
